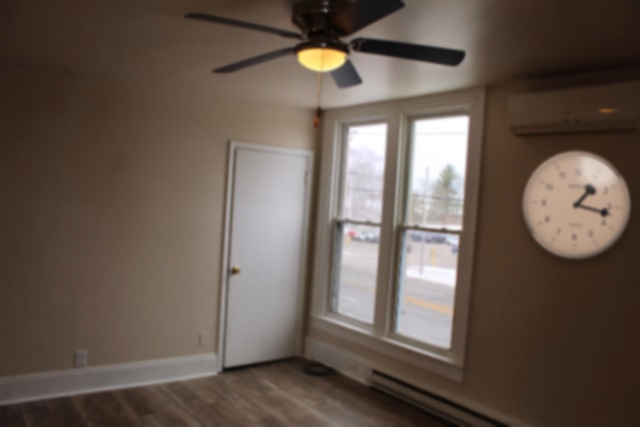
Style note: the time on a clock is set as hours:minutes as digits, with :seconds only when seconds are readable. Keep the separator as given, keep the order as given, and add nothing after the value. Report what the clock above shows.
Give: 1:17
